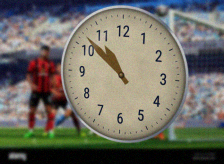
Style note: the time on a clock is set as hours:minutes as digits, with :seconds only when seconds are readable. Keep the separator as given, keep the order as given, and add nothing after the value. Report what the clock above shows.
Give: 10:52
